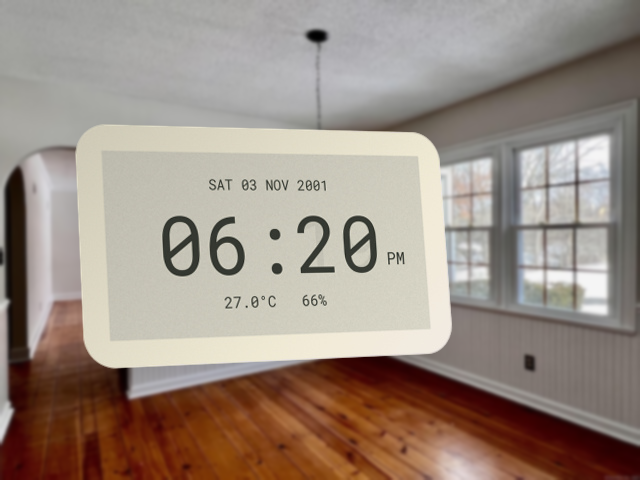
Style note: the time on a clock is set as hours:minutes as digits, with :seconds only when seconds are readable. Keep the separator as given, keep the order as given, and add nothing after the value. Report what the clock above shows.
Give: 6:20
